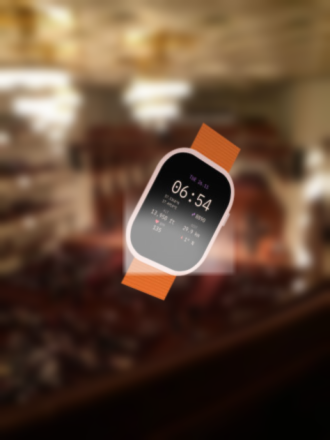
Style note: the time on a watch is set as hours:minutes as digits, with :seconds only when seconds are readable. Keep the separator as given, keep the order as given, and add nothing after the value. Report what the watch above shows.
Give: 6:54
